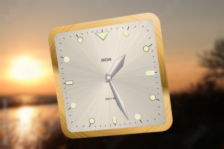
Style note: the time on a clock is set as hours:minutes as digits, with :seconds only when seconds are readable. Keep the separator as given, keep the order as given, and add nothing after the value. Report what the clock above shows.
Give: 1:27
